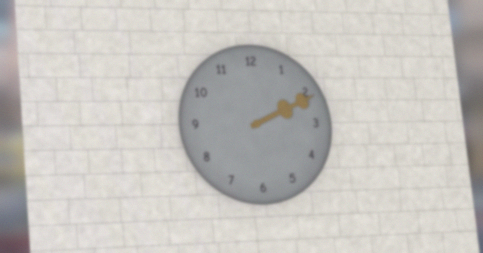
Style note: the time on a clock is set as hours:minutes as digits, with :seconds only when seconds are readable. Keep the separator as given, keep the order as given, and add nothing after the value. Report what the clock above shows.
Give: 2:11
